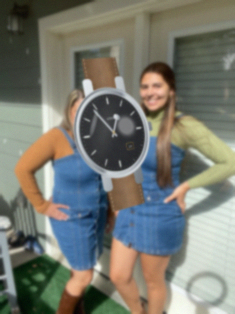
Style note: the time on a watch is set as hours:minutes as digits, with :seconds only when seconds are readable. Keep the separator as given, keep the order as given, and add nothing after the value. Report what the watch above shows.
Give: 12:54
